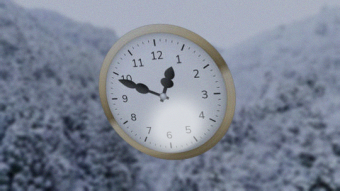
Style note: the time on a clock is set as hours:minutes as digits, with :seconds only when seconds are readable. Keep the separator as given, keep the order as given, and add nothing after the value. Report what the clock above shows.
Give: 12:49
